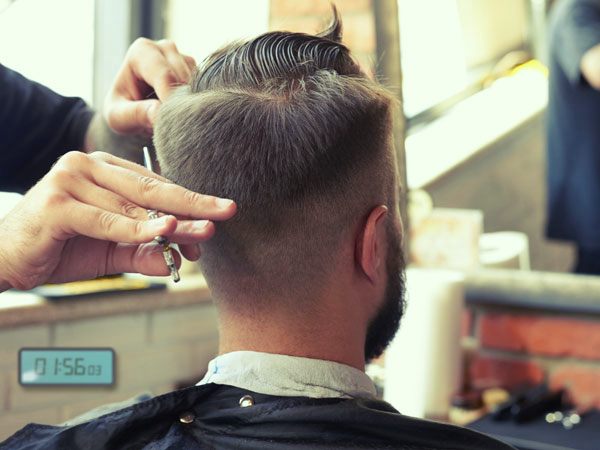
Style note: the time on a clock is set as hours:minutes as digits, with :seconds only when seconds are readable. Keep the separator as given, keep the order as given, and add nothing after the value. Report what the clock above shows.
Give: 1:56
